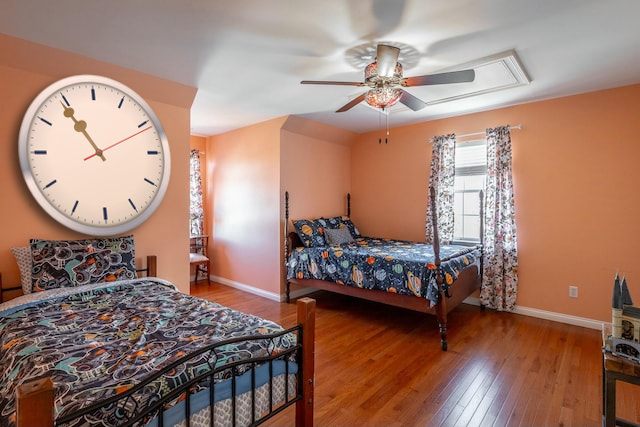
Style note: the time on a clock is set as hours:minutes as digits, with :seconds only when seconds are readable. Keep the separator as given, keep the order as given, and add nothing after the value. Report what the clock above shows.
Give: 10:54:11
